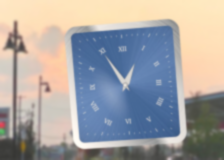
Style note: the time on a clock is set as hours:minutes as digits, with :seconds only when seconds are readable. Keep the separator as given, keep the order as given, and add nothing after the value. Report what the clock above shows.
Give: 12:55
